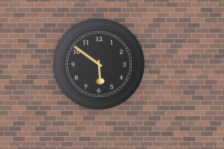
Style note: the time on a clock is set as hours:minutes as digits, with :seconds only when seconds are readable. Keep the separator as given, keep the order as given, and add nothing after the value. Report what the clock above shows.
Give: 5:51
